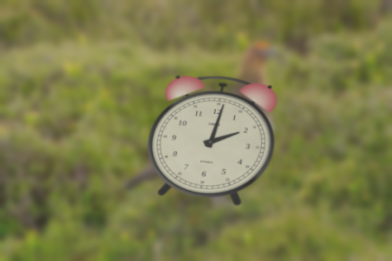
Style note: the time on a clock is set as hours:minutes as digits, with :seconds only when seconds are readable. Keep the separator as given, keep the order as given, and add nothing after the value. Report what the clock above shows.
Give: 2:01
